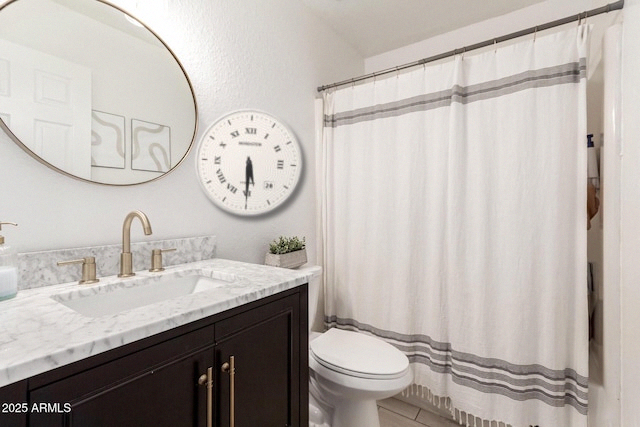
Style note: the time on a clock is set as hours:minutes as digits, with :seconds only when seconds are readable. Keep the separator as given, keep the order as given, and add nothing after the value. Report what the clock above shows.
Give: 5:30
